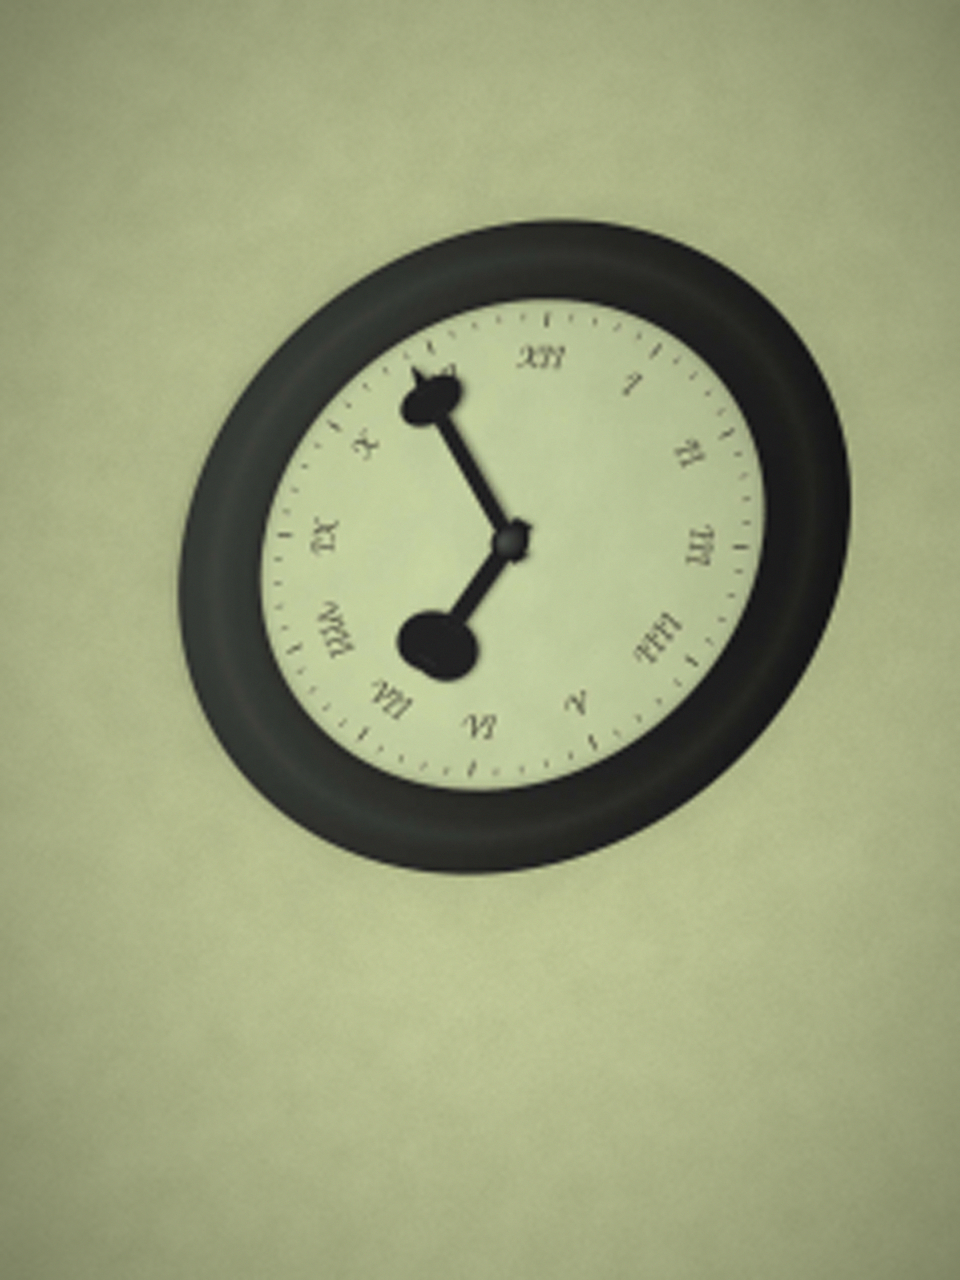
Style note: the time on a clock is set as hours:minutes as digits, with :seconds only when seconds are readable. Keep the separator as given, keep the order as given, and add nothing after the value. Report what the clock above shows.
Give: 6:54
